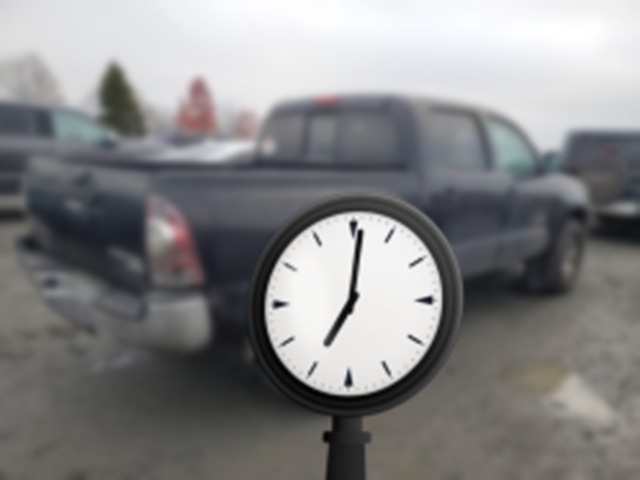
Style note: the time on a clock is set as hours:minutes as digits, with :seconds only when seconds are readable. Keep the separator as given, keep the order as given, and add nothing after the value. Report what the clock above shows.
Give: 7:01
